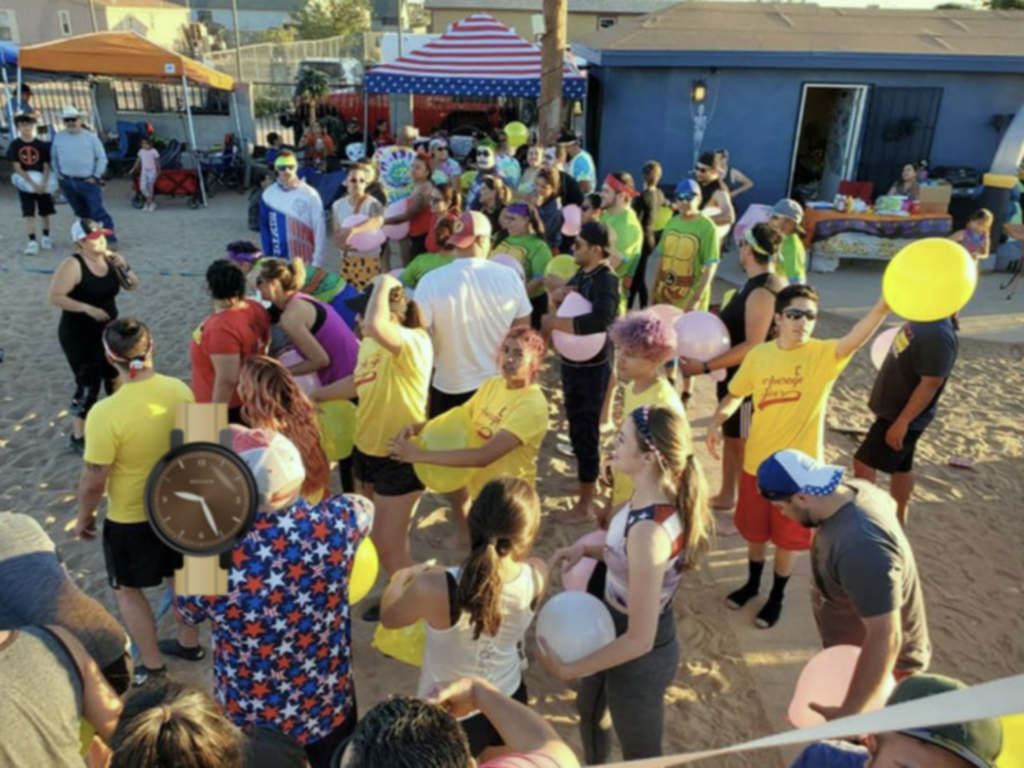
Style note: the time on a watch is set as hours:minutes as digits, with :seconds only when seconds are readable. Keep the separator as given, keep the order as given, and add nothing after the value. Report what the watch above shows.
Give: 9:26
